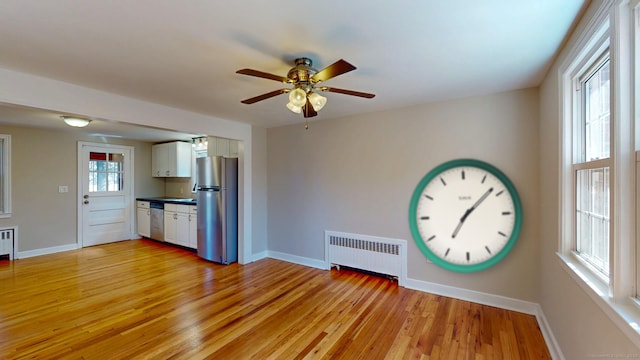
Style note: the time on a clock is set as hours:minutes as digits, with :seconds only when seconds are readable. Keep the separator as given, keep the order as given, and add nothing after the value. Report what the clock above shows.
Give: 7:08
